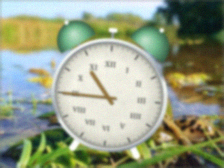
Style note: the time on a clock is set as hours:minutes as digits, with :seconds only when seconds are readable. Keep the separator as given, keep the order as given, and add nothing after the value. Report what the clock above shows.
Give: 10:45
